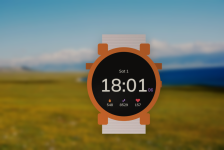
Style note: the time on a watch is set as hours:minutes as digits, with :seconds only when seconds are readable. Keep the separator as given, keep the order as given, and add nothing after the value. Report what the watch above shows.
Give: 18:01
